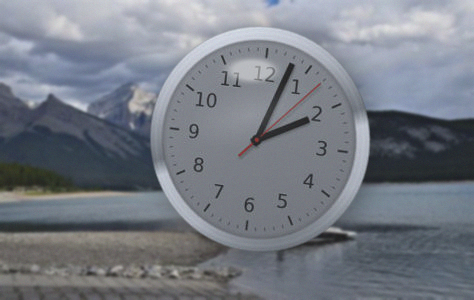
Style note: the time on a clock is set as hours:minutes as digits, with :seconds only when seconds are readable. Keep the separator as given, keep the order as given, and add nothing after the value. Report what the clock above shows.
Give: 2:03:07
